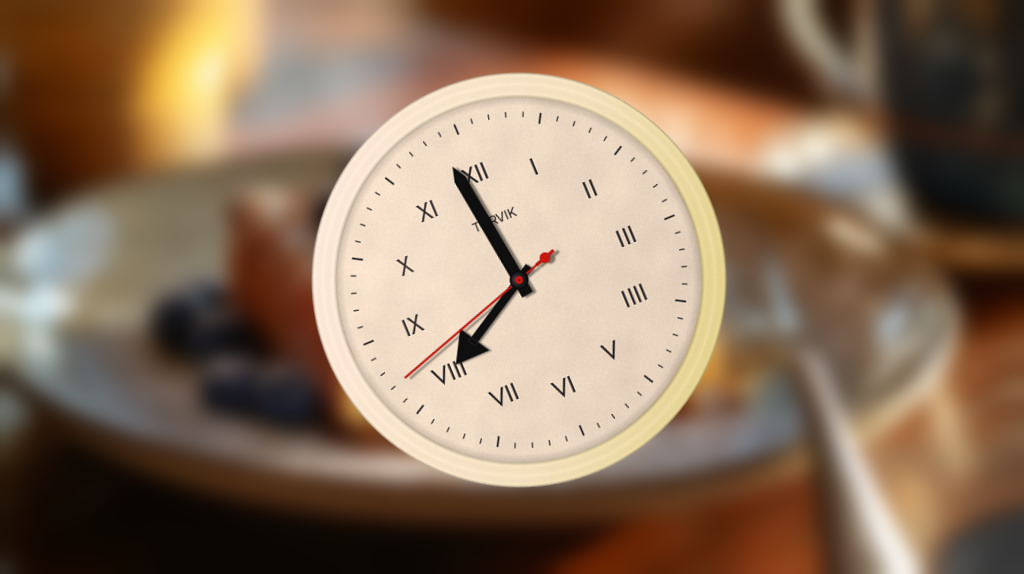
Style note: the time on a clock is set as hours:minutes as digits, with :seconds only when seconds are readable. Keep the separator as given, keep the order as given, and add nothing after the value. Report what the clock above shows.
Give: 7:58:42
